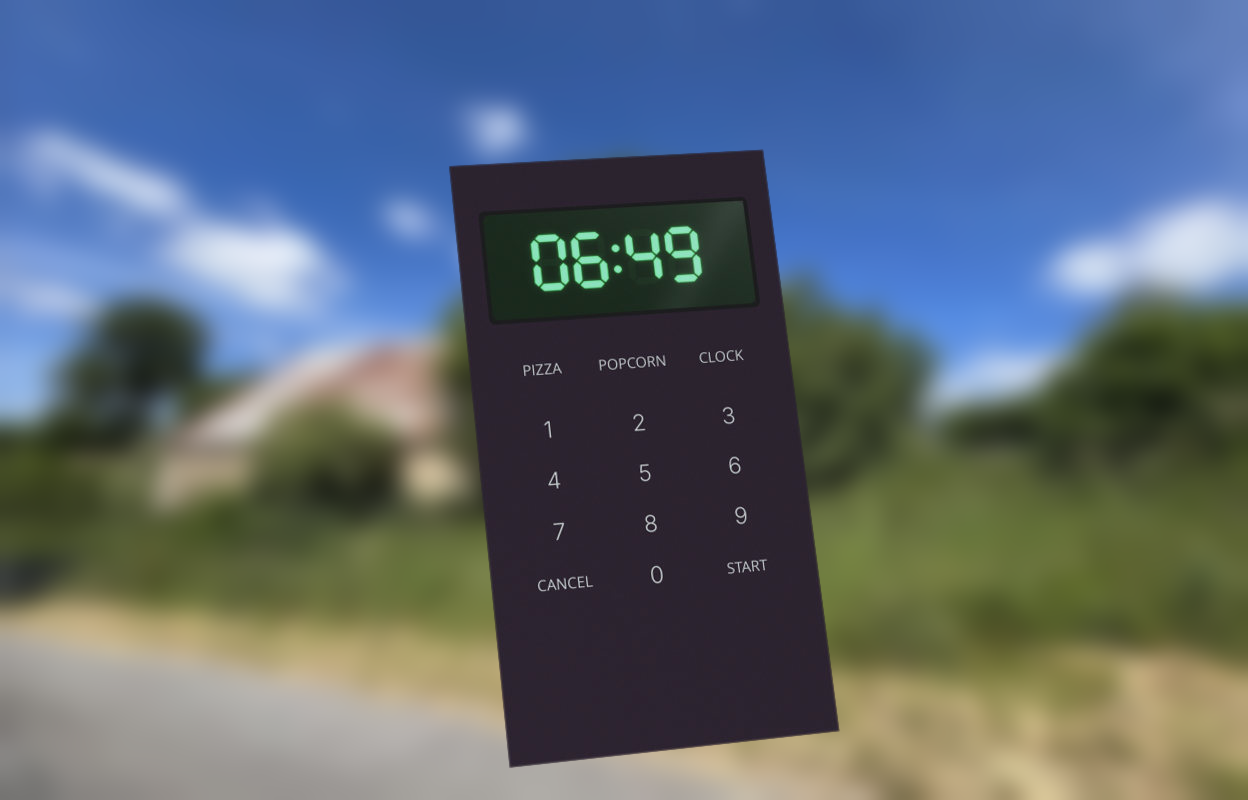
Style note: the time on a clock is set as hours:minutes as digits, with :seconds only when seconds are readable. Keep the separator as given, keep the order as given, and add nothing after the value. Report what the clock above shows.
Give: 6:49
